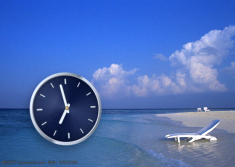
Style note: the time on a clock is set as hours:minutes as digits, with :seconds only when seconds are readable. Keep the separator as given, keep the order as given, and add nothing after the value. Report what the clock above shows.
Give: 6:58
